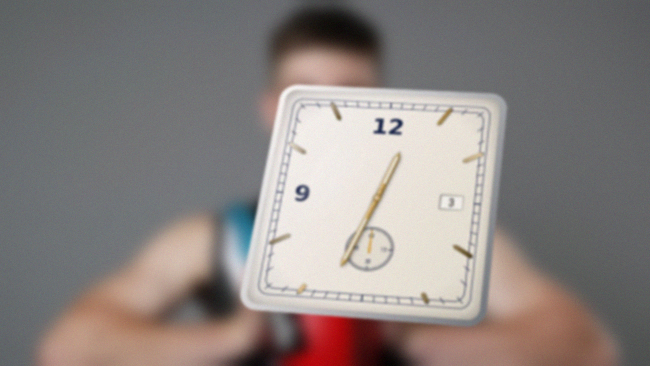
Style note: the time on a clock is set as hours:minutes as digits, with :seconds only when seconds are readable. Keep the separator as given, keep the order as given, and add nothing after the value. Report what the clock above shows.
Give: 12:33
